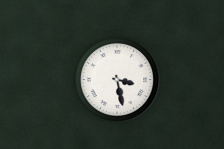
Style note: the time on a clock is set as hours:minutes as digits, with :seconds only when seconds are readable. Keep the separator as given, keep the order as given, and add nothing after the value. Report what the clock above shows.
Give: 3:28
